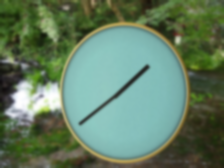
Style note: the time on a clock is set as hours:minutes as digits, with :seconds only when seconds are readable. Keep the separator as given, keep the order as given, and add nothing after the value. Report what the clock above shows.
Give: 1:39
